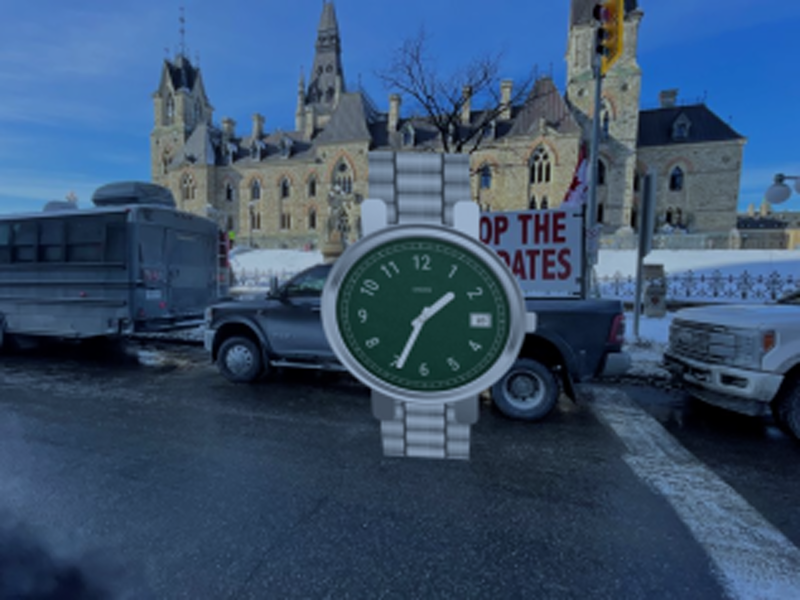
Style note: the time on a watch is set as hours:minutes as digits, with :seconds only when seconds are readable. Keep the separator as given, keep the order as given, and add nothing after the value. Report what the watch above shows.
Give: 1:34
